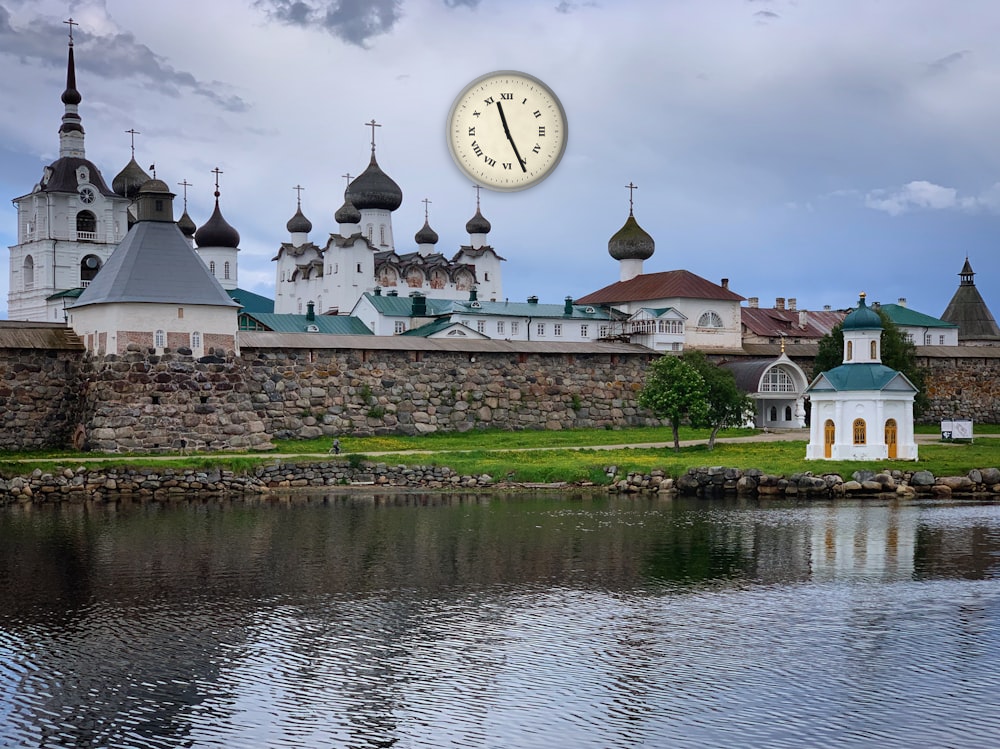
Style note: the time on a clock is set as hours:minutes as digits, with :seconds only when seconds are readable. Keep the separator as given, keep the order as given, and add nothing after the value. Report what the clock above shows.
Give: 11:26
